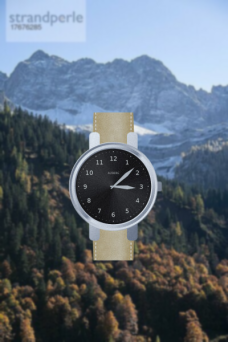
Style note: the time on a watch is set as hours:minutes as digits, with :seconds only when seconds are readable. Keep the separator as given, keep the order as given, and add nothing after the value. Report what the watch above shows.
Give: 3:08
